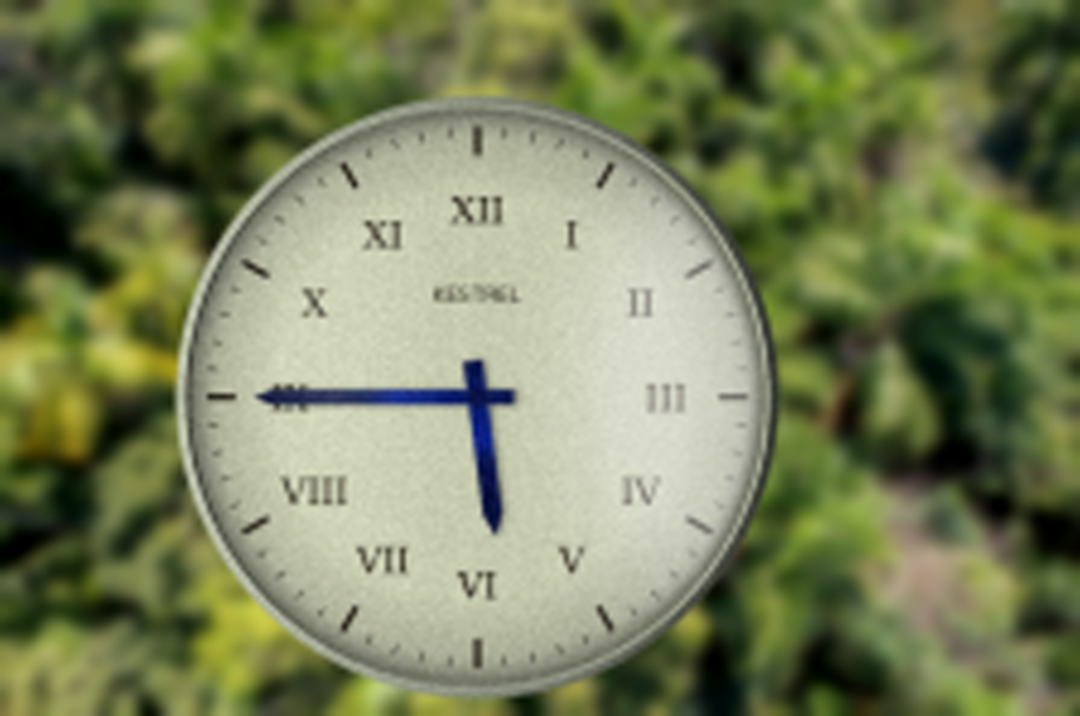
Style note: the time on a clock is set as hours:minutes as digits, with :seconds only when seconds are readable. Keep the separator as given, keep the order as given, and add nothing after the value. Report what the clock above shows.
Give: 5:45
